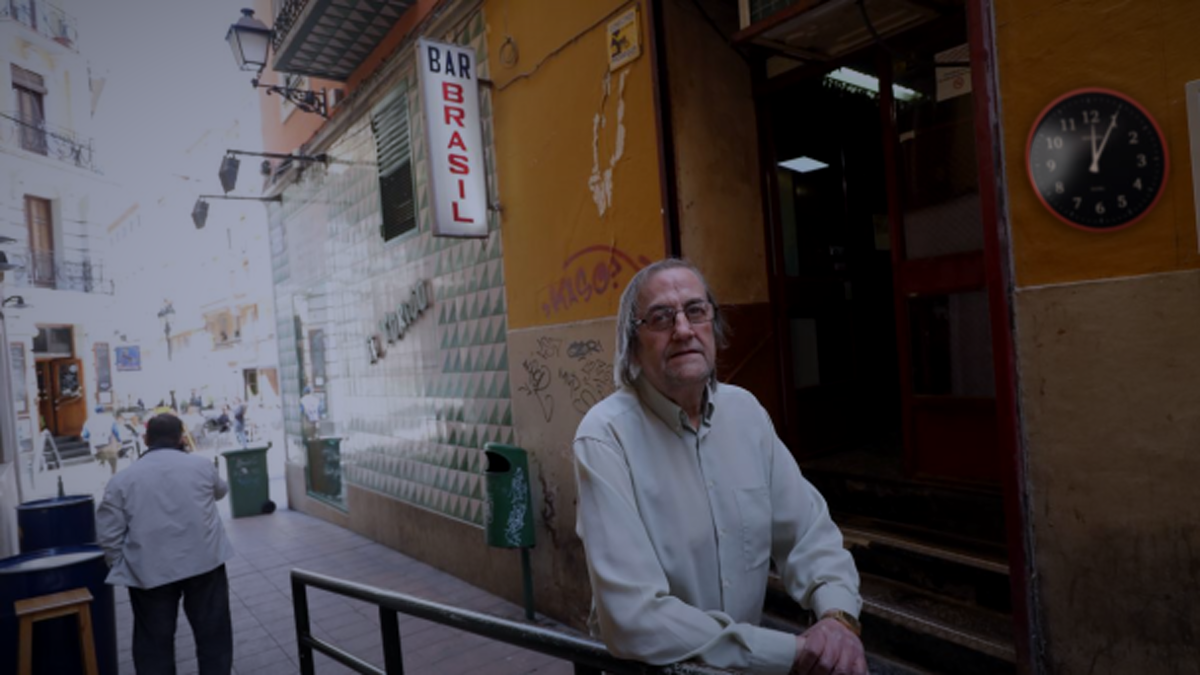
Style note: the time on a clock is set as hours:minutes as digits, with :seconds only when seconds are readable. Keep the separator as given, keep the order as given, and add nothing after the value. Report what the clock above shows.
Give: 12:05
